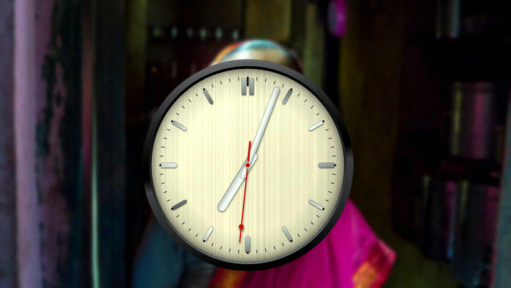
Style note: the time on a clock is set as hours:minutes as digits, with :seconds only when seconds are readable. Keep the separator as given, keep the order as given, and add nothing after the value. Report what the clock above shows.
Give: 7:03:31
